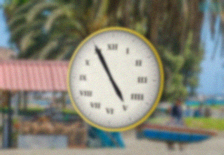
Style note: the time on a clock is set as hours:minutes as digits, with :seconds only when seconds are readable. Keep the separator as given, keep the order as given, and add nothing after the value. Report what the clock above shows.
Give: 4:55
